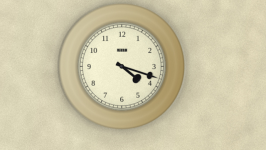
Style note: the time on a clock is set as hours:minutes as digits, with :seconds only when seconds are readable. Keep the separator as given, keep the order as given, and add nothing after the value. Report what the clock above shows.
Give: 4:18
